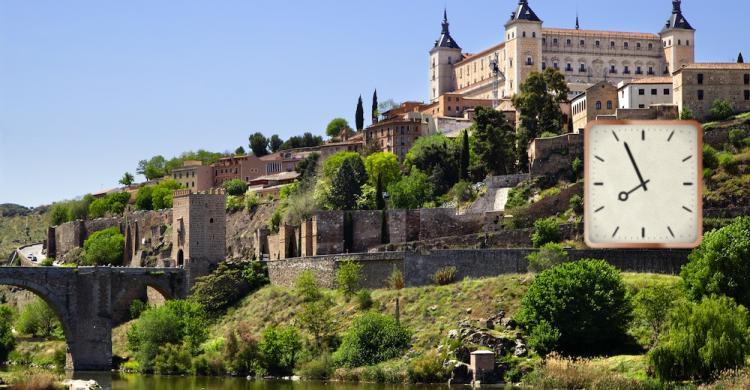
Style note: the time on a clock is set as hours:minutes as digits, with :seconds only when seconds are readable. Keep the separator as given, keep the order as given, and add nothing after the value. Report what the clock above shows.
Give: 7:56
